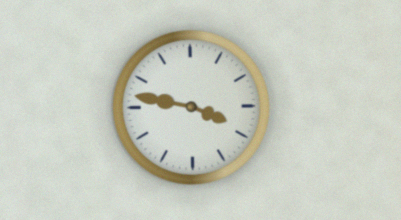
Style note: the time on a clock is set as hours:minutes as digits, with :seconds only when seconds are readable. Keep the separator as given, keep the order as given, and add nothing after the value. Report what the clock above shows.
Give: 3:47
